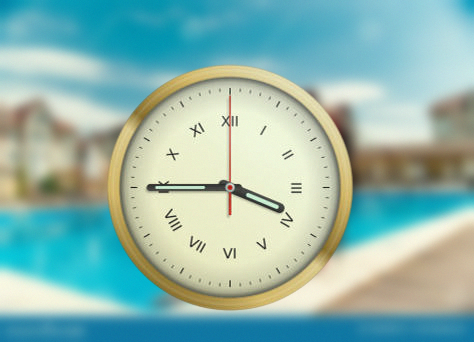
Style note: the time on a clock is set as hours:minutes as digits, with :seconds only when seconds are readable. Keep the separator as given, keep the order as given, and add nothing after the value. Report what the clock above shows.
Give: 3:45:00
